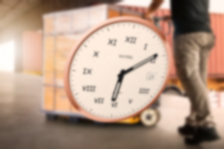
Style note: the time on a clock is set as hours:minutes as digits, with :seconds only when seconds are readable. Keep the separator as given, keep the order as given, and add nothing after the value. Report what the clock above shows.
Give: 6:09
